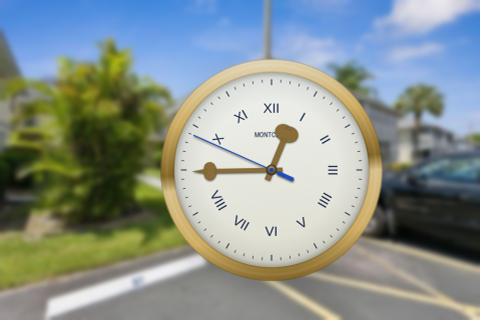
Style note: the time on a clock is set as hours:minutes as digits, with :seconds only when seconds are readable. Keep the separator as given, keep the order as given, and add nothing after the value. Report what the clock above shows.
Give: 12:44:49
